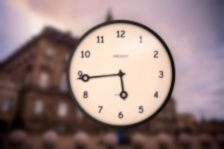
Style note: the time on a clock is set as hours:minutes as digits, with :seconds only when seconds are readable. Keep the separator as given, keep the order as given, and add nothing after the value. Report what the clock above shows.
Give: 5:44
